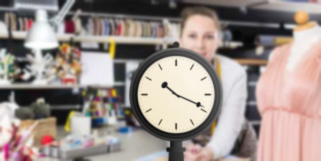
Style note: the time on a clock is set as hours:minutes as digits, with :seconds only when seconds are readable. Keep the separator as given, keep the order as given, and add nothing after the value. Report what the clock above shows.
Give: 10:19
